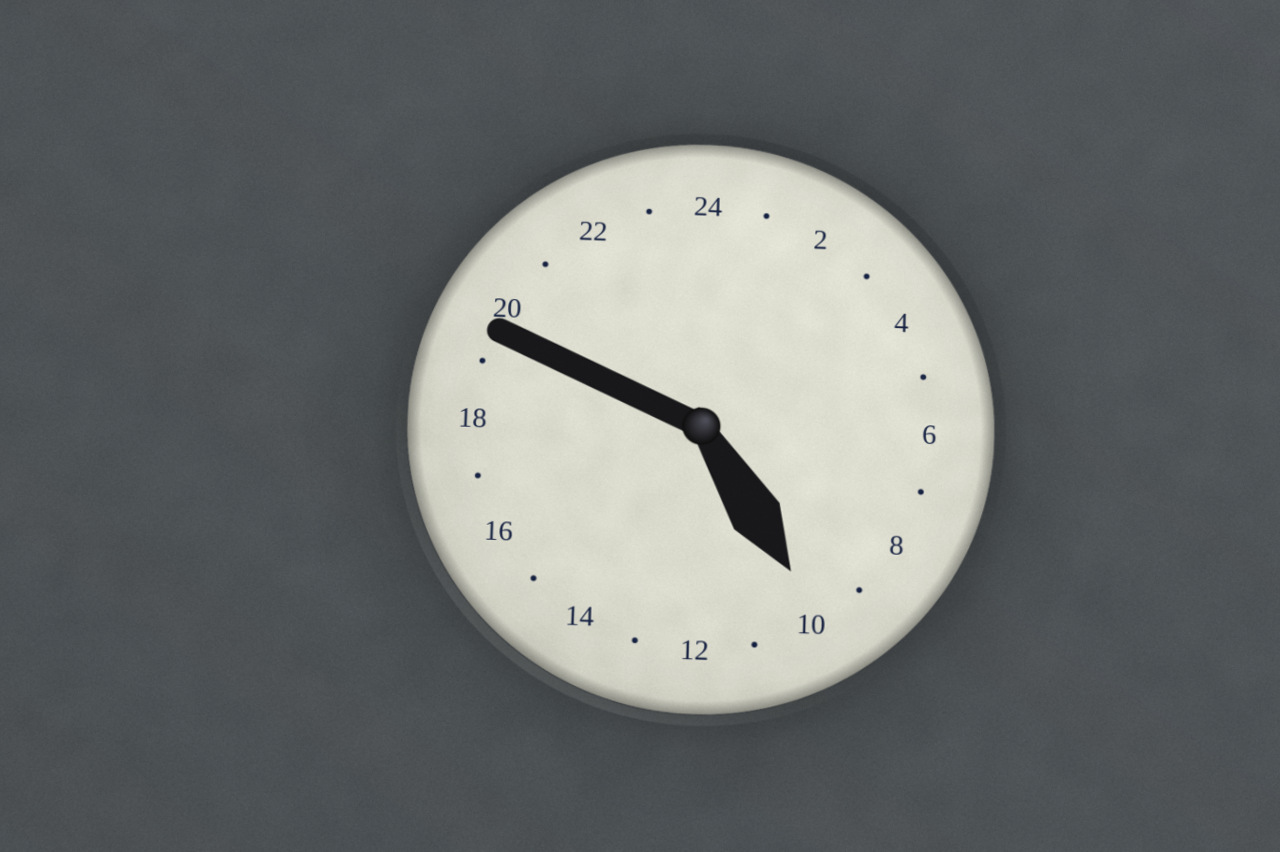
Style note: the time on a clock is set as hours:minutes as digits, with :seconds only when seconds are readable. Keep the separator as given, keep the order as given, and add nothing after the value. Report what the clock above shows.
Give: 9:49
